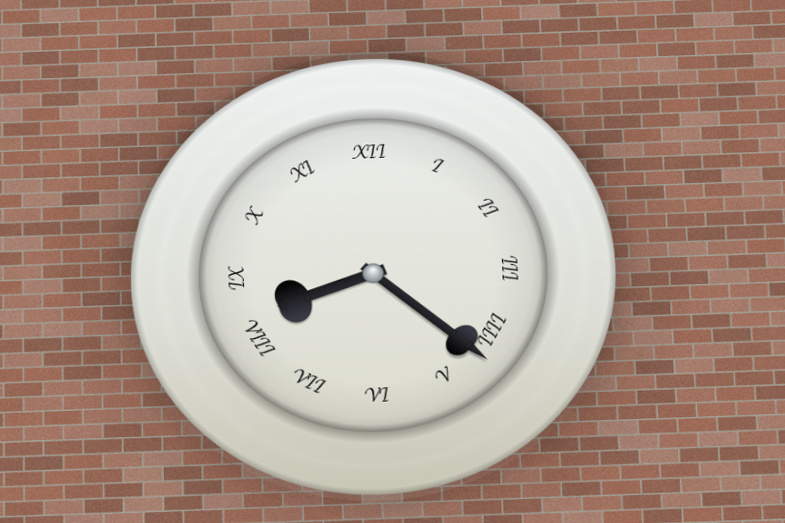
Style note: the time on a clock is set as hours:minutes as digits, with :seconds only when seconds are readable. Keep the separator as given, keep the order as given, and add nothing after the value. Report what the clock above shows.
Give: 8:22
